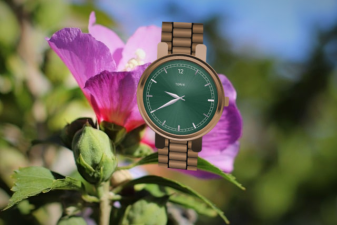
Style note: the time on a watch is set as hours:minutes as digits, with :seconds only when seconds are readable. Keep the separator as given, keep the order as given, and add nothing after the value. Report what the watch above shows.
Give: 9:40
